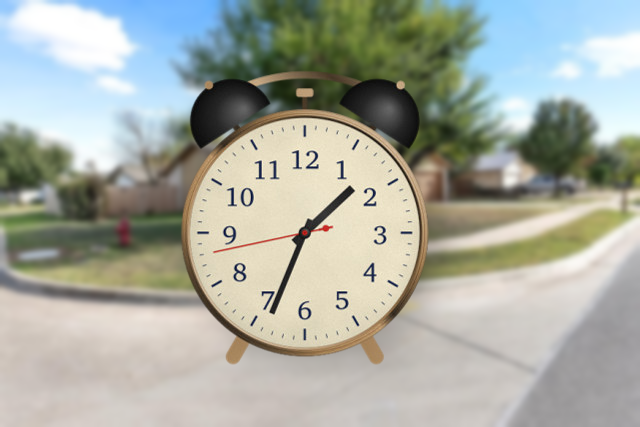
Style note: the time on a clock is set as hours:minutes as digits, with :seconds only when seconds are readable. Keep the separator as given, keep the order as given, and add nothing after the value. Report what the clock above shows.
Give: 1:33:43
